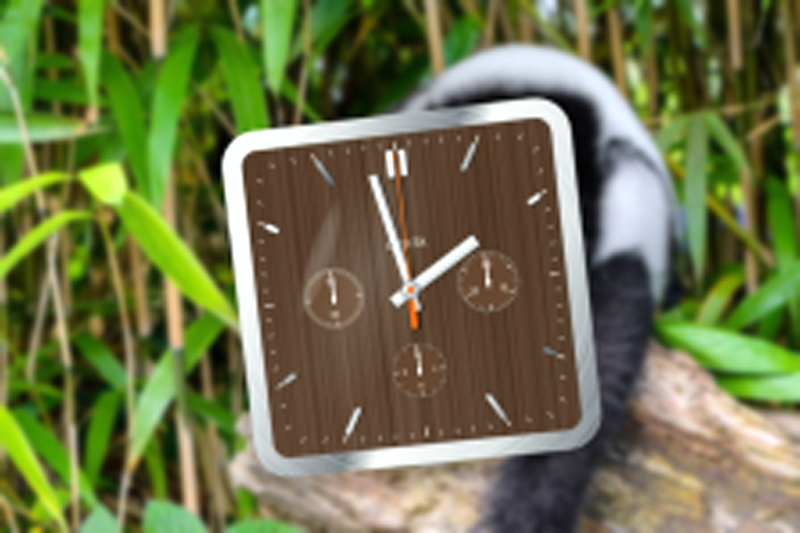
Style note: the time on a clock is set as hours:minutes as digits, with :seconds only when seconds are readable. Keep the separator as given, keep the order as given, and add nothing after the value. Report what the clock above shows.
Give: 1:58
